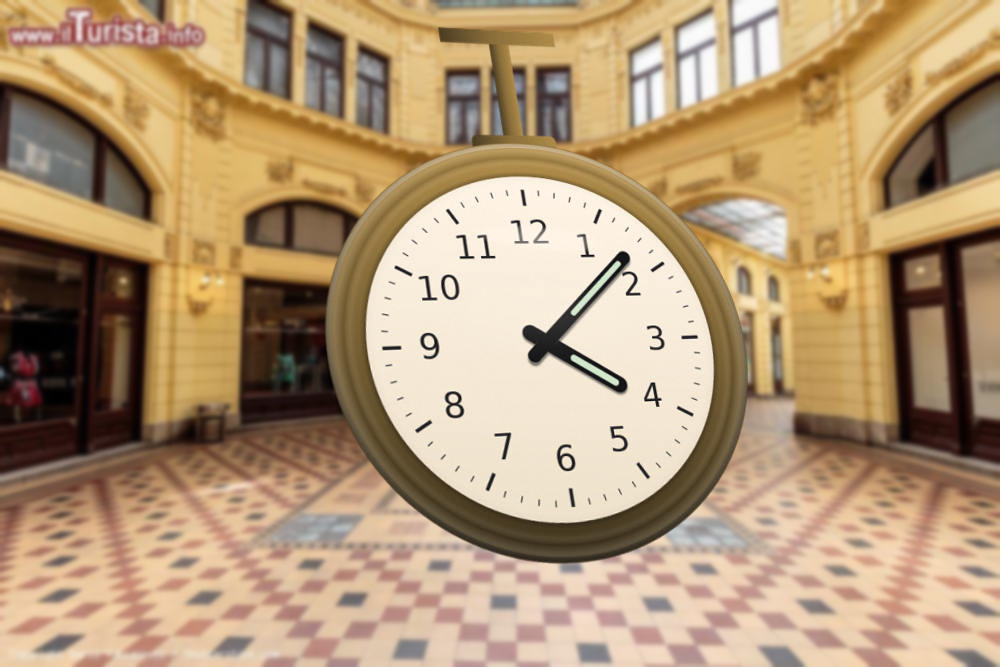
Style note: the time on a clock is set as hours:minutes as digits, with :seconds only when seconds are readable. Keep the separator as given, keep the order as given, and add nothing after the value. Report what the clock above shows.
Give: 4:08
